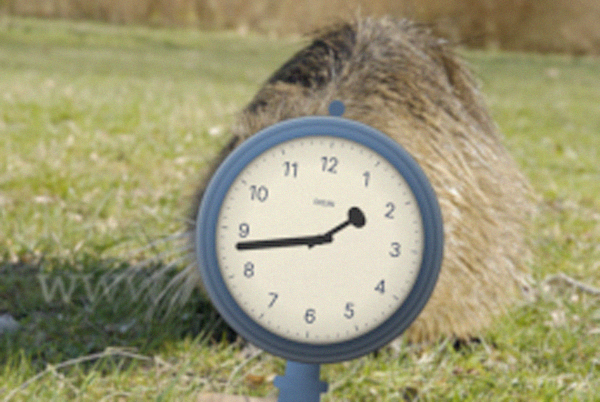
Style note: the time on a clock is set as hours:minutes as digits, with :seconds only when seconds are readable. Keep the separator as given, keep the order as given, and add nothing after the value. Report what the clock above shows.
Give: 1:43
